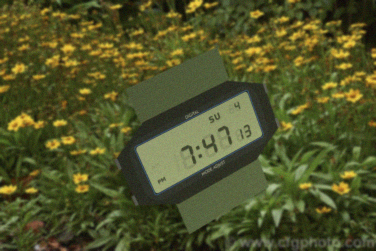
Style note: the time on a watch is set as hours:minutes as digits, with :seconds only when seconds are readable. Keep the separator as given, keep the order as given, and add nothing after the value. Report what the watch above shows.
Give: 7:47:13
